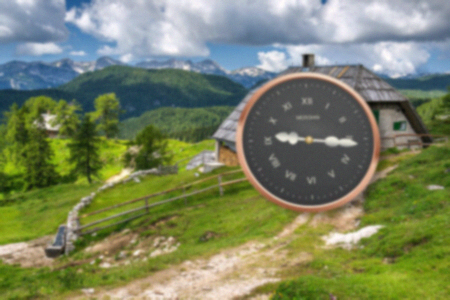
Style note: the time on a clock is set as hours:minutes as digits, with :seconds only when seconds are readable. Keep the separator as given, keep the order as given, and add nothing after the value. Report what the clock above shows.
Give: 9:16
